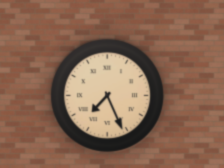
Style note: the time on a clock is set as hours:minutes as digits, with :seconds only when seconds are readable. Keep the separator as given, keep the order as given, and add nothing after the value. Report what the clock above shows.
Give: 7:26
